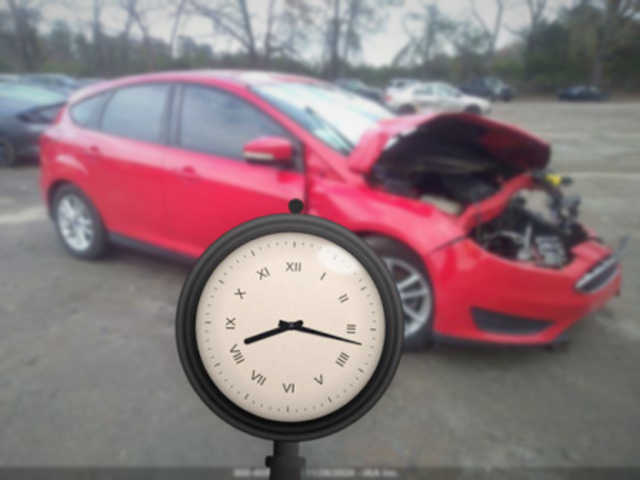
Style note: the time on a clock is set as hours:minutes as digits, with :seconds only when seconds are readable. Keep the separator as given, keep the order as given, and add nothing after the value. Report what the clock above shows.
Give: 8:17
